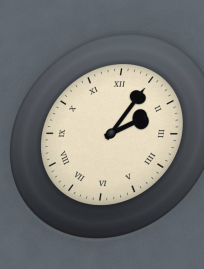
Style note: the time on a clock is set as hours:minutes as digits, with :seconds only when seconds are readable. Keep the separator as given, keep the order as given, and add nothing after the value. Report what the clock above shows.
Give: 2:05
